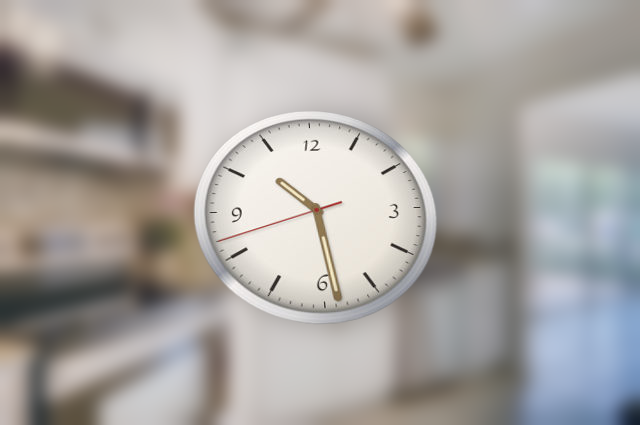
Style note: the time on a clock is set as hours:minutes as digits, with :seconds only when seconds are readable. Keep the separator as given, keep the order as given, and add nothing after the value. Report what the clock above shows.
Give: 10:28:42
